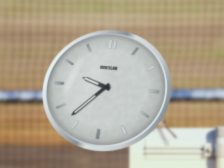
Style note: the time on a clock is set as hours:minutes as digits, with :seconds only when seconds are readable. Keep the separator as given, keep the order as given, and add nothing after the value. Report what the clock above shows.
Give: 9:37
